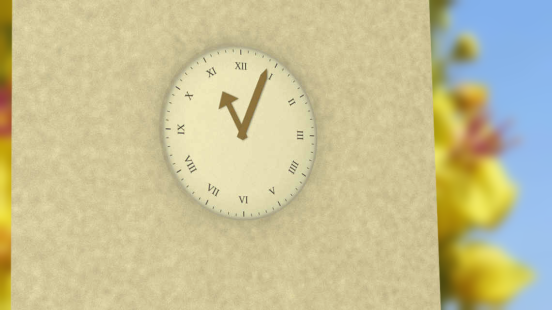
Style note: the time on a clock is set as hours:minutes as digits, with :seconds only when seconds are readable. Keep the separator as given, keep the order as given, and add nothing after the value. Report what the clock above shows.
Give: 11:04
